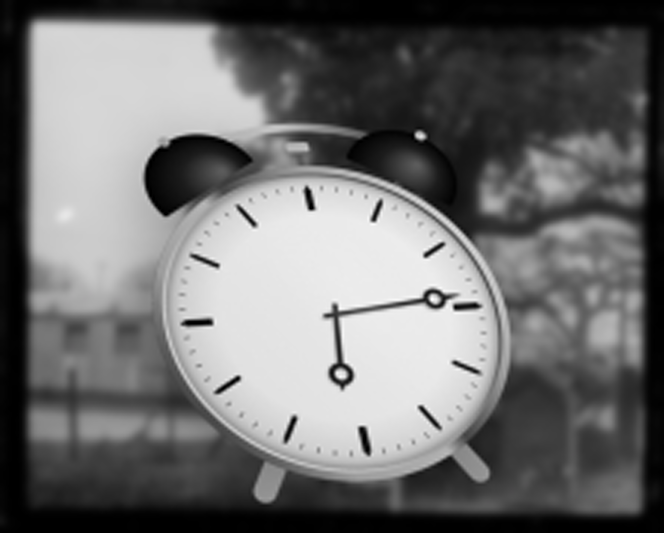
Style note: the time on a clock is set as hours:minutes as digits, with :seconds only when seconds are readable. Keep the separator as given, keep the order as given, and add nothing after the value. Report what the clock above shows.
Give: 6:14
